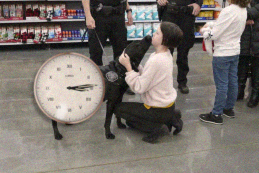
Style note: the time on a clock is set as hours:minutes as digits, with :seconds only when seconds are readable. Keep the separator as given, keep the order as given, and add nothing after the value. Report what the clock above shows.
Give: 3:14
